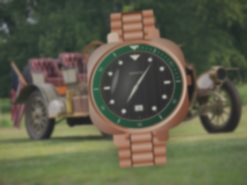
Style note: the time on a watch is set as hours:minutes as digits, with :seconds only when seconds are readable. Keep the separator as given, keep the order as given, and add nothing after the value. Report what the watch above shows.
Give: 7:06
